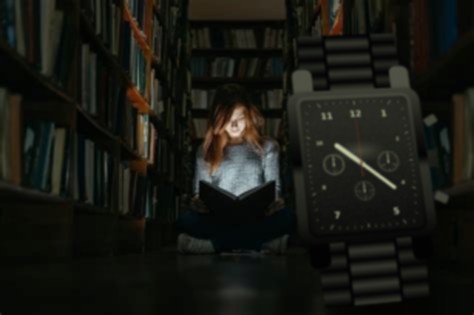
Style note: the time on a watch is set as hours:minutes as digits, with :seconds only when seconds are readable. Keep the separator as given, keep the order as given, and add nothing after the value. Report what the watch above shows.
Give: 10:22
